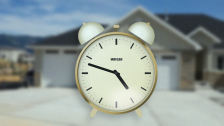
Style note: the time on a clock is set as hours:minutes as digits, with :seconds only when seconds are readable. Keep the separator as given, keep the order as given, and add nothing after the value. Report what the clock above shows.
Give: 4:48
